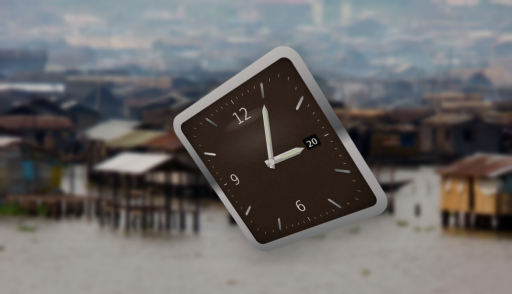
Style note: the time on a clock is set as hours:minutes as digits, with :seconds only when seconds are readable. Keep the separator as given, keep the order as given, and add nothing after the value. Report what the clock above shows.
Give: 3:05
